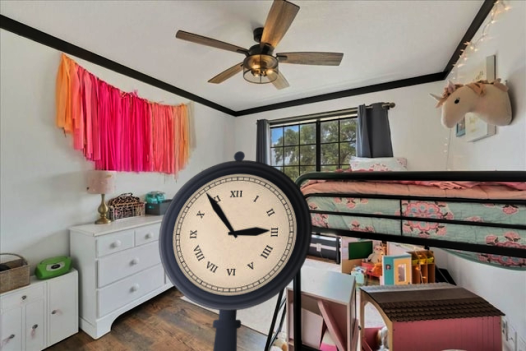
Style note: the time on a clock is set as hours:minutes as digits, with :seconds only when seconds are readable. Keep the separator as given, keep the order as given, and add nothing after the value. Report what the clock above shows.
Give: 2:54
